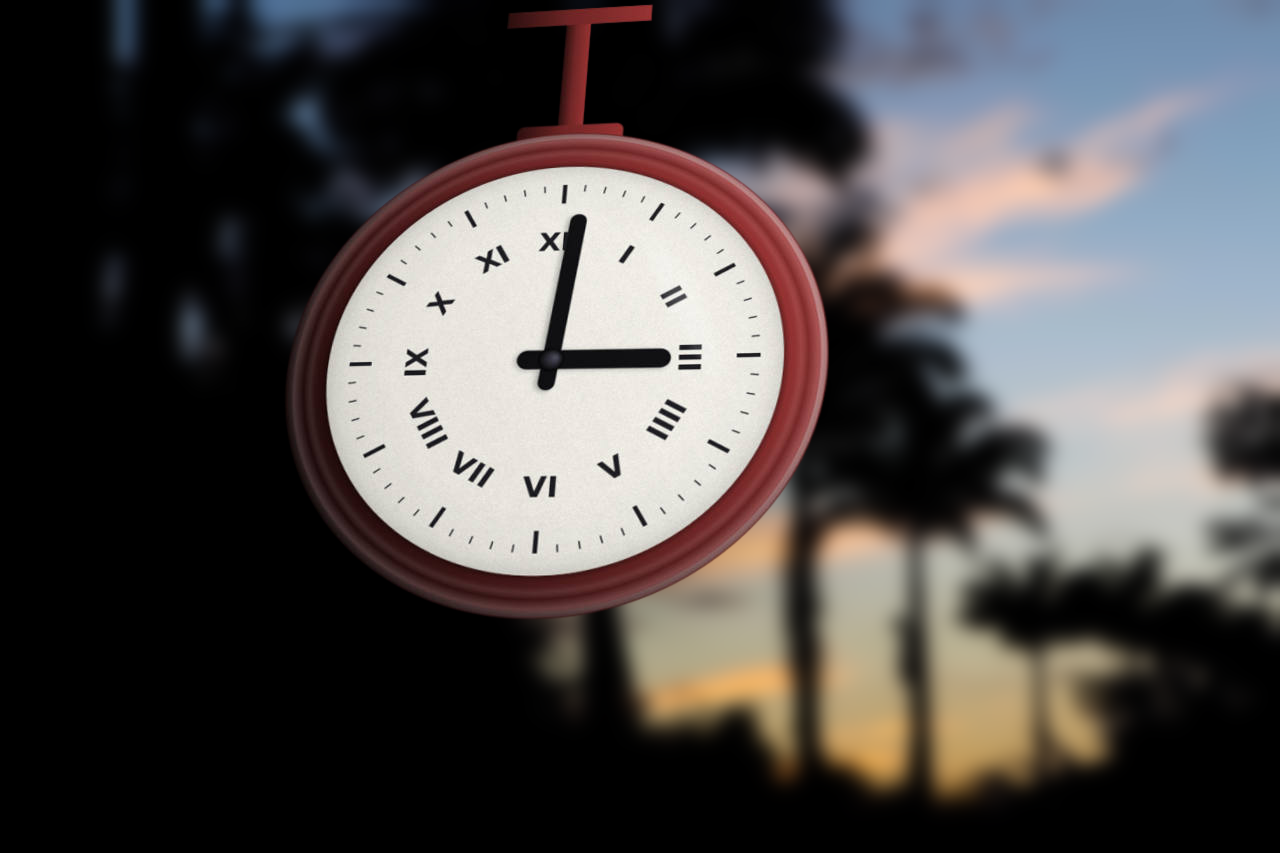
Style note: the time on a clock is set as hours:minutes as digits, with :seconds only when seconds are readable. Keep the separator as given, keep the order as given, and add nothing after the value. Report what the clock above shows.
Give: 3:01
